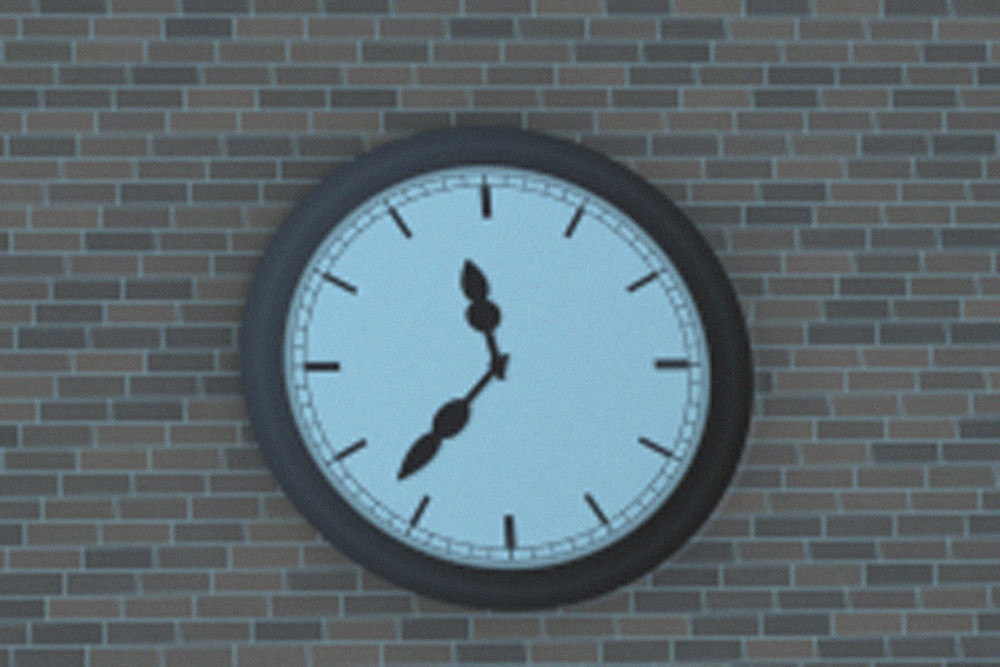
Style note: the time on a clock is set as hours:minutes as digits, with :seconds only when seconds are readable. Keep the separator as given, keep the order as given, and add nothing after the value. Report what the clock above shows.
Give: 11:37
